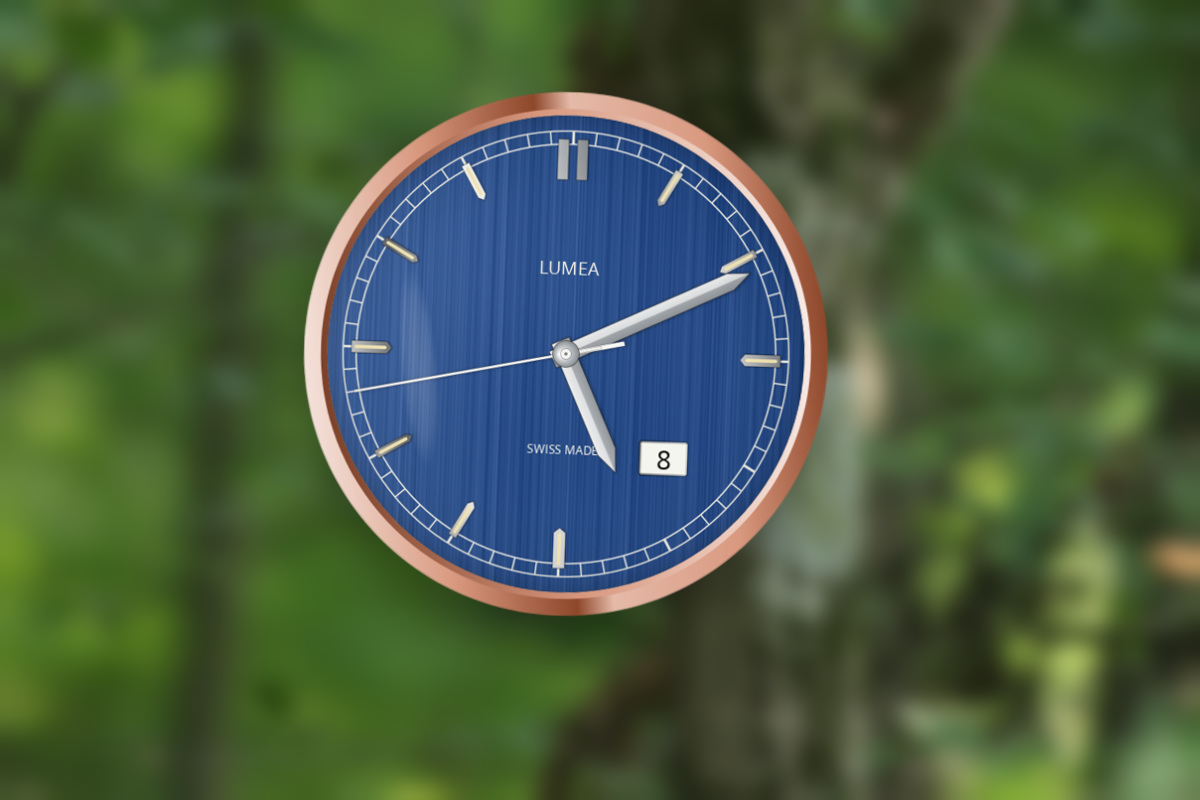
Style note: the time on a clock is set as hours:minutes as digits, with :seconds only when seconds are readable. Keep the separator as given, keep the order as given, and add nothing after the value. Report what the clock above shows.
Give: 5:10:43
